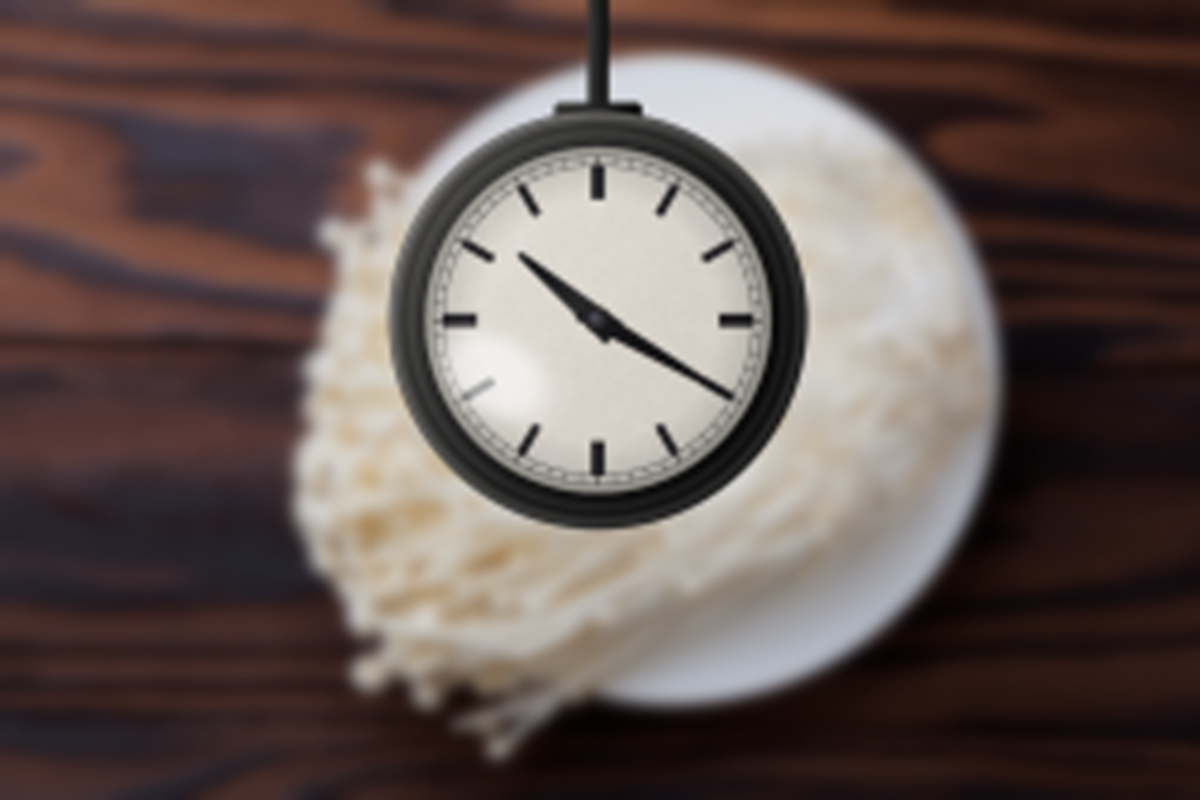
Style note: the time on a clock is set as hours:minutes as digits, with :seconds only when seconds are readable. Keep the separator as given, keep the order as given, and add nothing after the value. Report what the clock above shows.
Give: 10:20
